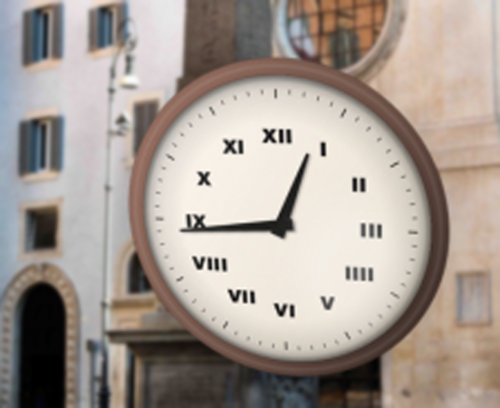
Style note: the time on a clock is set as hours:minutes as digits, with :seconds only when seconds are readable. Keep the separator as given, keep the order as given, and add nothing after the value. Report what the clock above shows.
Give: 12:44
